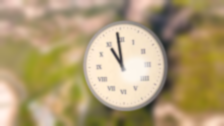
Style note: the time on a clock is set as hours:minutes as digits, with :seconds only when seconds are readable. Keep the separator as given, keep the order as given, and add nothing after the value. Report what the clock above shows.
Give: 10:59
